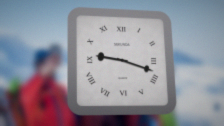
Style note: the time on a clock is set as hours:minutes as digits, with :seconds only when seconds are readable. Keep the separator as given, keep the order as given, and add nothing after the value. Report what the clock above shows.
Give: 9:18
